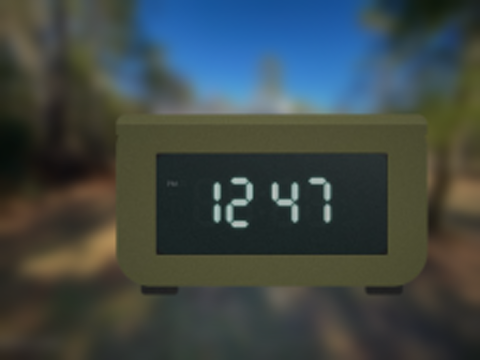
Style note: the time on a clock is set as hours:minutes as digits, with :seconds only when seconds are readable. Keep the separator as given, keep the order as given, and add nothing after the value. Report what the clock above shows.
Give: 12:47
